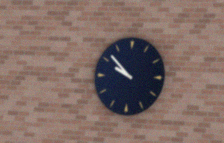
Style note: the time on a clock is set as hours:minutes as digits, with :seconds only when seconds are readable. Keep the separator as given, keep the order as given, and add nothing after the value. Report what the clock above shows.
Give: 9:52
